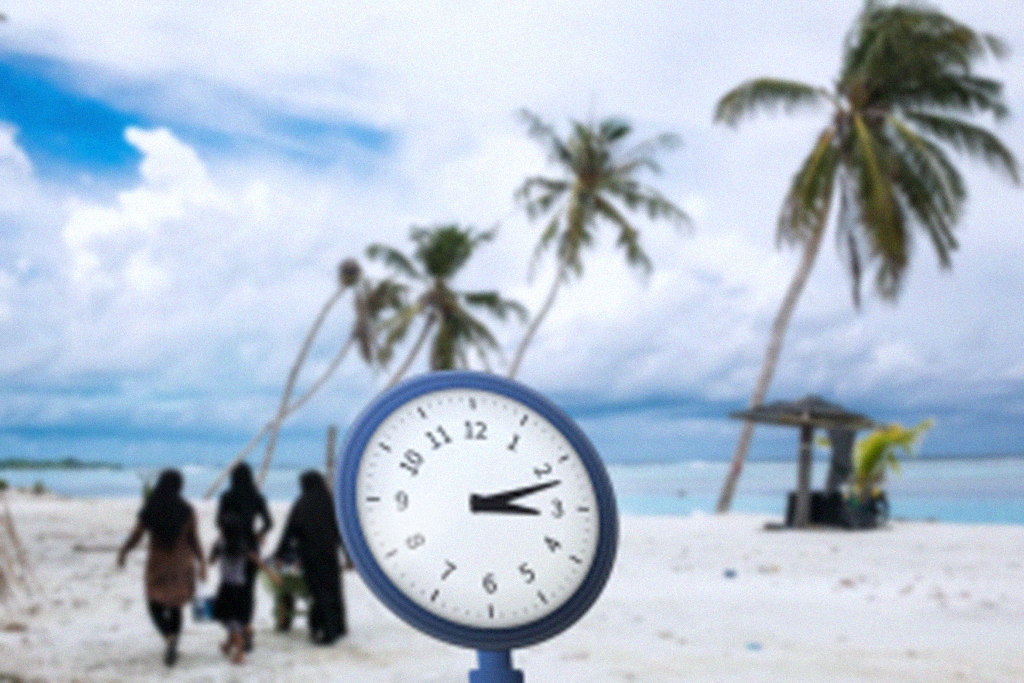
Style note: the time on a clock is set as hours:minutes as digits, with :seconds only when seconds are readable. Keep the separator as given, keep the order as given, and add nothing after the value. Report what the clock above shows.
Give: 3:12
